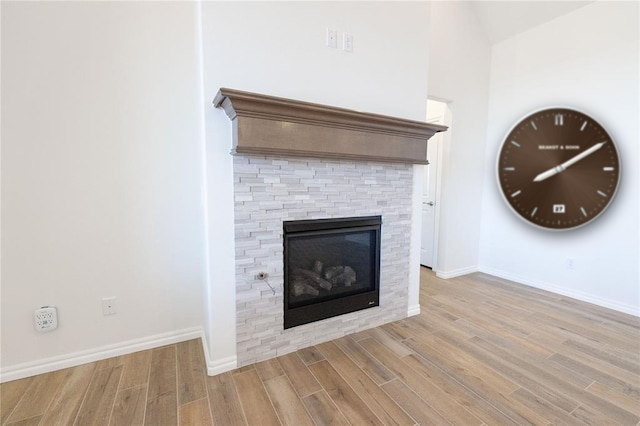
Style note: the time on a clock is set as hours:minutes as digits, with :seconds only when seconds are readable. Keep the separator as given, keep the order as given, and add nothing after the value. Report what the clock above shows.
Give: 8:10
